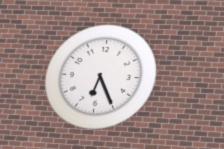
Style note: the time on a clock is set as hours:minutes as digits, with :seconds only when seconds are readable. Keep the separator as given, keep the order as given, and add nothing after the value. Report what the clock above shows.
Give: 6:25
